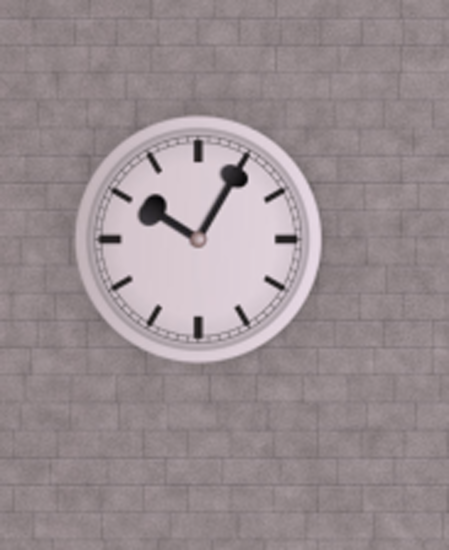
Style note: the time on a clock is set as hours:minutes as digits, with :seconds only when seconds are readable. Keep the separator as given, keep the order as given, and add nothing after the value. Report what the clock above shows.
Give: 10:05
